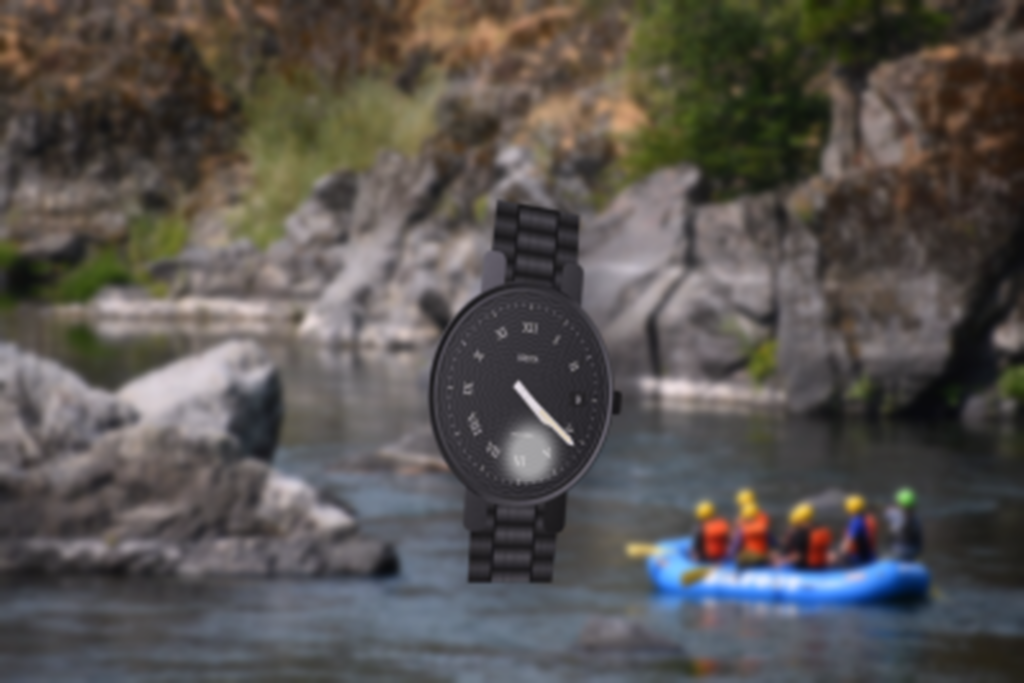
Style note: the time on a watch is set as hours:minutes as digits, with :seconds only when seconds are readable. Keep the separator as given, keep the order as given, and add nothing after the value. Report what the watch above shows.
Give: 4:21
